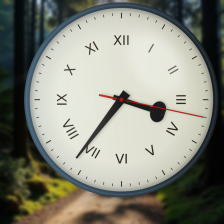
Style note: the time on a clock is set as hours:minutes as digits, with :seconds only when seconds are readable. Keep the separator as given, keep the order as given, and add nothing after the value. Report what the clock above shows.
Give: 3:36:17
